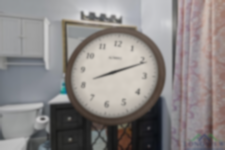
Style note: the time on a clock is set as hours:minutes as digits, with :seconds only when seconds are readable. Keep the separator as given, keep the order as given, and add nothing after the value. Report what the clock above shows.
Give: 8:11
